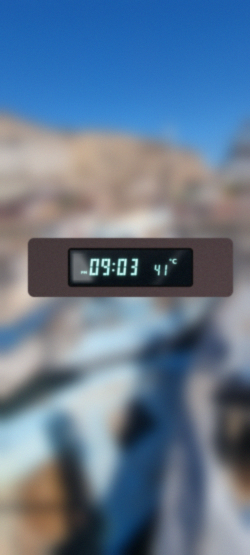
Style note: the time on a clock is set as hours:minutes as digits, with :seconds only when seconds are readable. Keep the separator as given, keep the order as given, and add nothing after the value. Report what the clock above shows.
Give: 9:03
